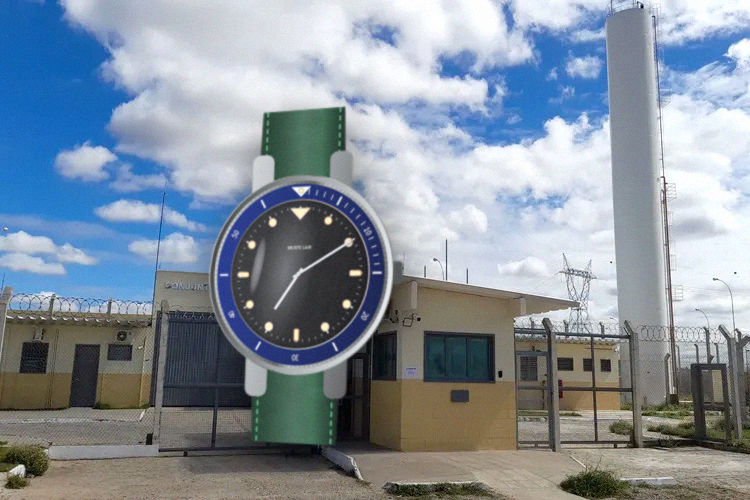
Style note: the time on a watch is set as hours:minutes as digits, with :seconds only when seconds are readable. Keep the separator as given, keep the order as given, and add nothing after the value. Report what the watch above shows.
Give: 7:10
